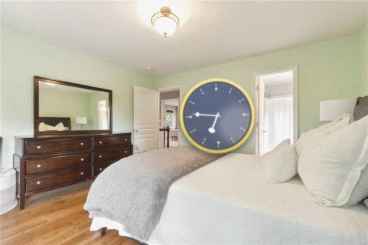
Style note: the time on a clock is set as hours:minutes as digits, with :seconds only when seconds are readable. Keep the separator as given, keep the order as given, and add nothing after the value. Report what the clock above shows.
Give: 6:46
